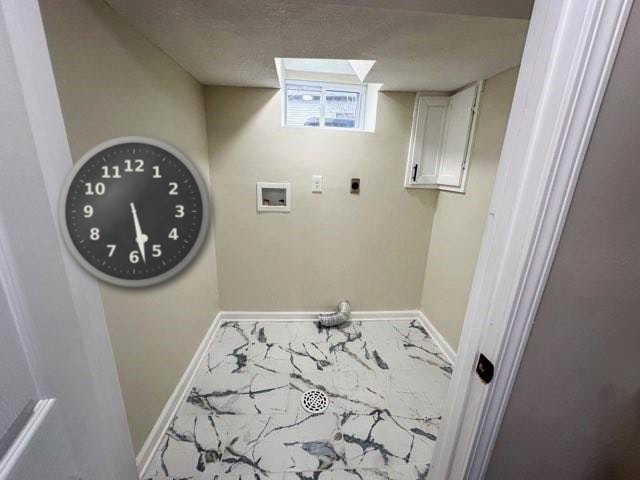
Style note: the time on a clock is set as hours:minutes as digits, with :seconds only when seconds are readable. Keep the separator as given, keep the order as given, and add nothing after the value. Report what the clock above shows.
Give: 5:28
